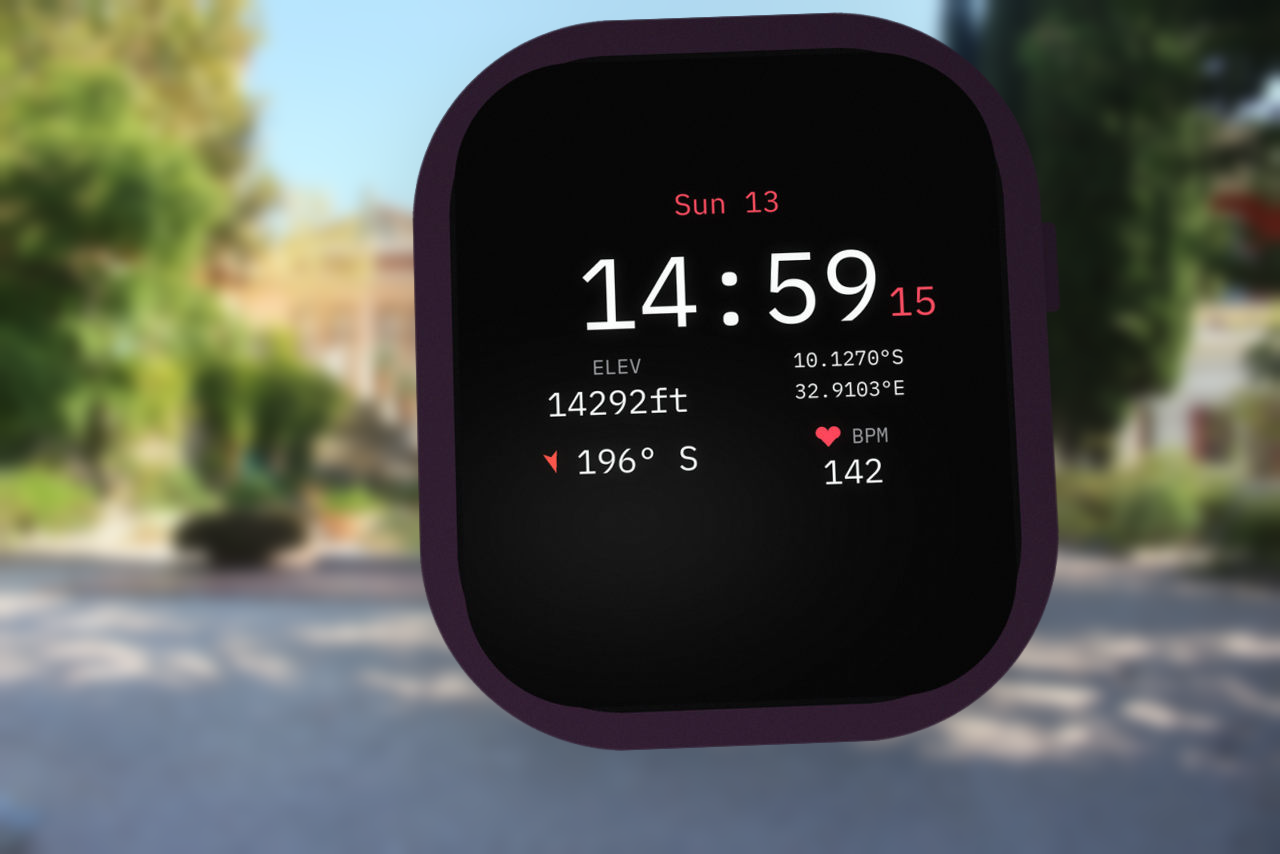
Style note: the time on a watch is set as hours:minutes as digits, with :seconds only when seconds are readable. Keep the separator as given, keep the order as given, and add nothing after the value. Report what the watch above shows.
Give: 14:59:15
